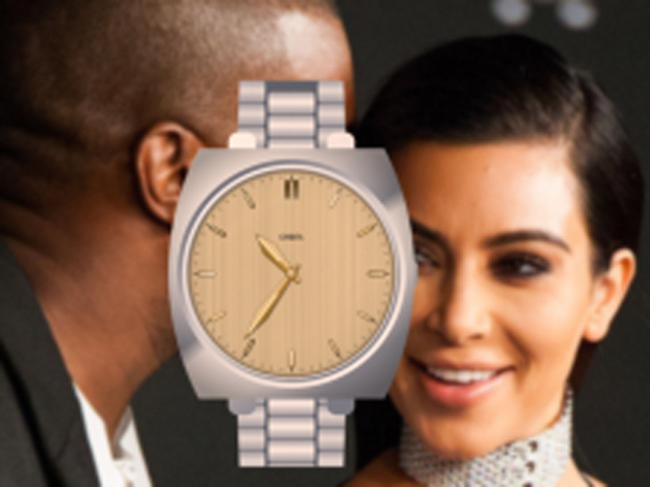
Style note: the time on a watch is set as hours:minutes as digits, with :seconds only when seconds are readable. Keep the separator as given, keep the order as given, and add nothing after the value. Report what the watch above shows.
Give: 10:36
